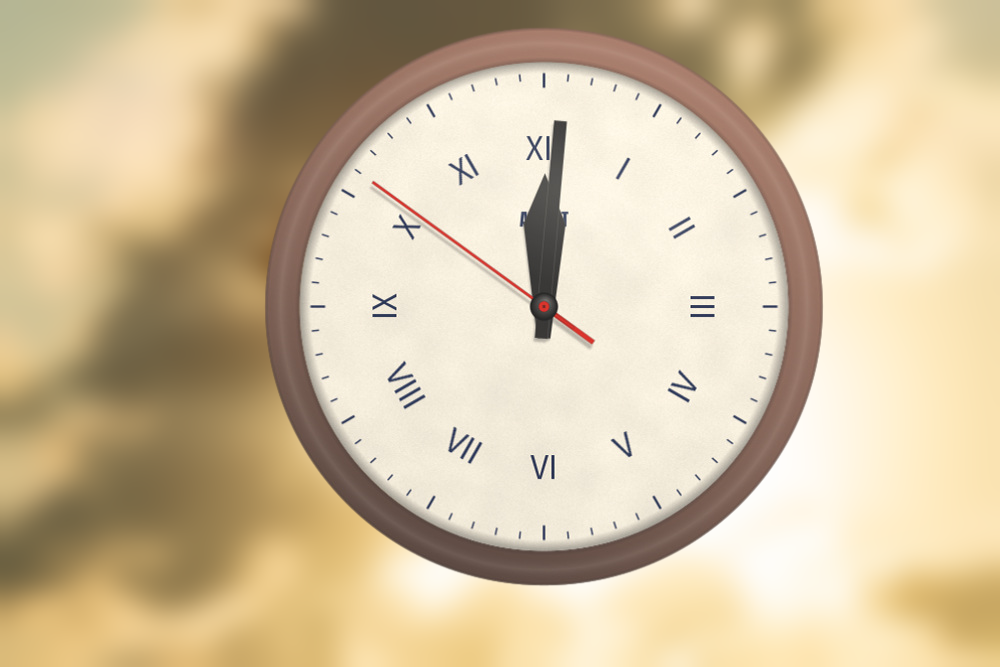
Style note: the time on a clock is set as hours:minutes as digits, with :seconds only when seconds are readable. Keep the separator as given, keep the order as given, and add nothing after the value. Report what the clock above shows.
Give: 12:00:51
